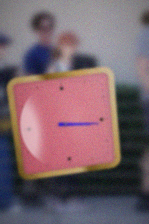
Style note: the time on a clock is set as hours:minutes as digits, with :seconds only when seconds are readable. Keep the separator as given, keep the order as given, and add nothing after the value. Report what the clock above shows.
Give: 3:16
